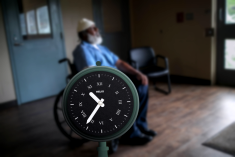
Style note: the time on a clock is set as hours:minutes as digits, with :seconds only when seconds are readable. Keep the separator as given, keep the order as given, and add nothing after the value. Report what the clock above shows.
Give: 10:36
